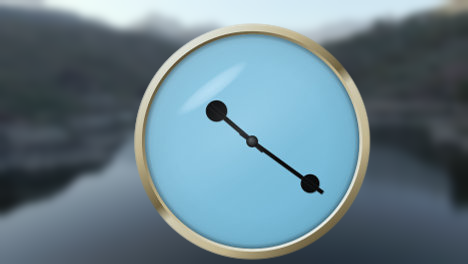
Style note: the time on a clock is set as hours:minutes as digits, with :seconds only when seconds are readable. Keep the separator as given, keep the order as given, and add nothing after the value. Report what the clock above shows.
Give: 10:21
